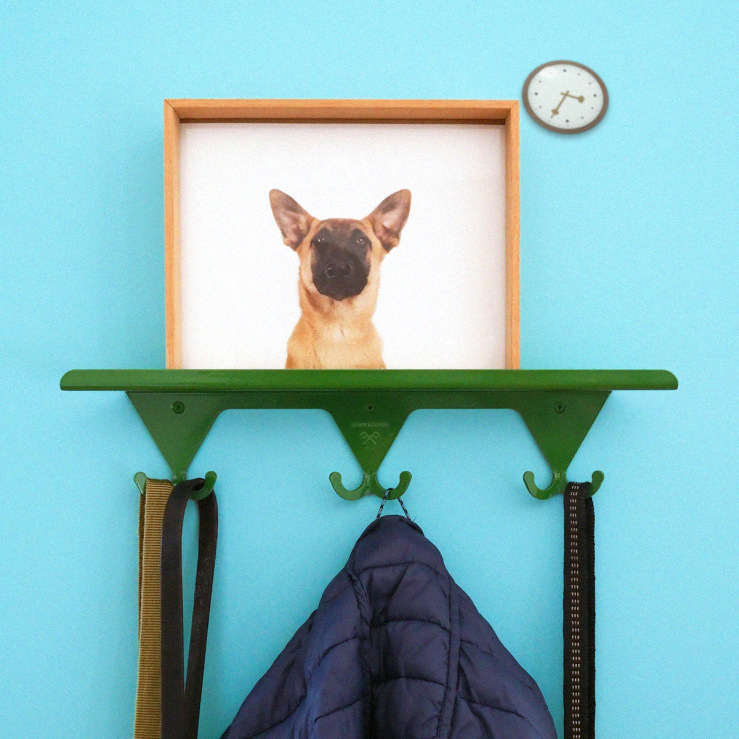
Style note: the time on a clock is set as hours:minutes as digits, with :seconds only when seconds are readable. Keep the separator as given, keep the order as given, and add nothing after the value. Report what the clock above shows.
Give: 3:35
